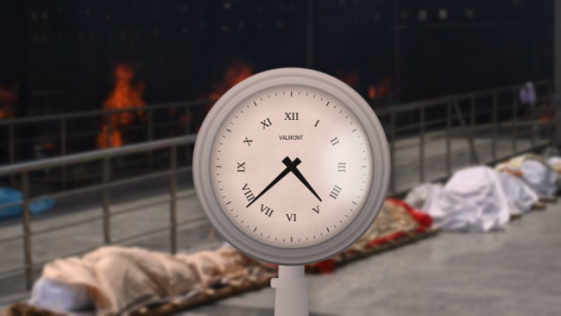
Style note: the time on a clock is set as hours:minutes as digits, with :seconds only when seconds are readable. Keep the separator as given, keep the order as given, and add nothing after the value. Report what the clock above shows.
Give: 4:38
